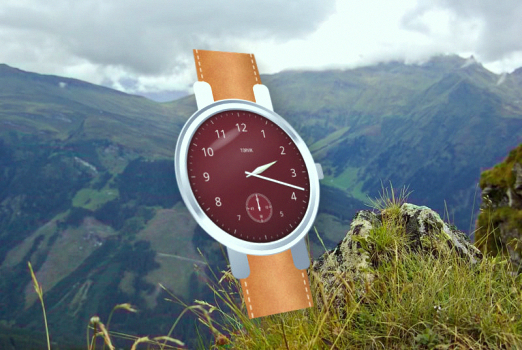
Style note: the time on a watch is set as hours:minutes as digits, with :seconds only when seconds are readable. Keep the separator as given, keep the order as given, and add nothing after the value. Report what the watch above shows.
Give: 2:18
